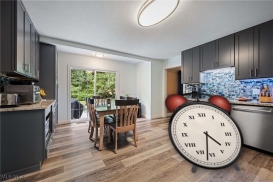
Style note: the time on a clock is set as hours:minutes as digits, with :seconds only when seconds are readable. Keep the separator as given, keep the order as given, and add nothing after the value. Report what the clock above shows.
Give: 4:32
